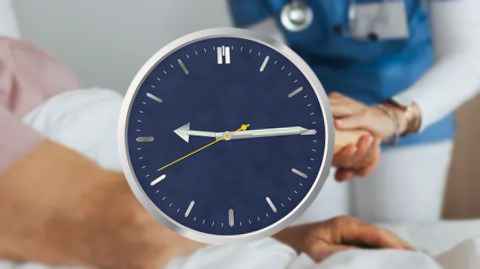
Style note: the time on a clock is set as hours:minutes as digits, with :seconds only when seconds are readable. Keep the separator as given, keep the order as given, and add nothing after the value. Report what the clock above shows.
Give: 9:14:41
